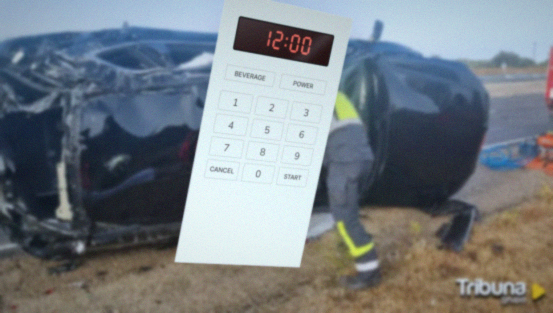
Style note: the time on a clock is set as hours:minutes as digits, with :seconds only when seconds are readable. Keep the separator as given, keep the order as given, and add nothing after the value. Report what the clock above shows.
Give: 12:00
